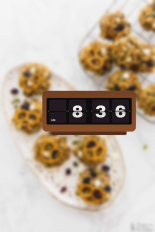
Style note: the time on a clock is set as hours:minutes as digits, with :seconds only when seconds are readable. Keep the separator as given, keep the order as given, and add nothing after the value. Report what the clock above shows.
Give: 8:36
